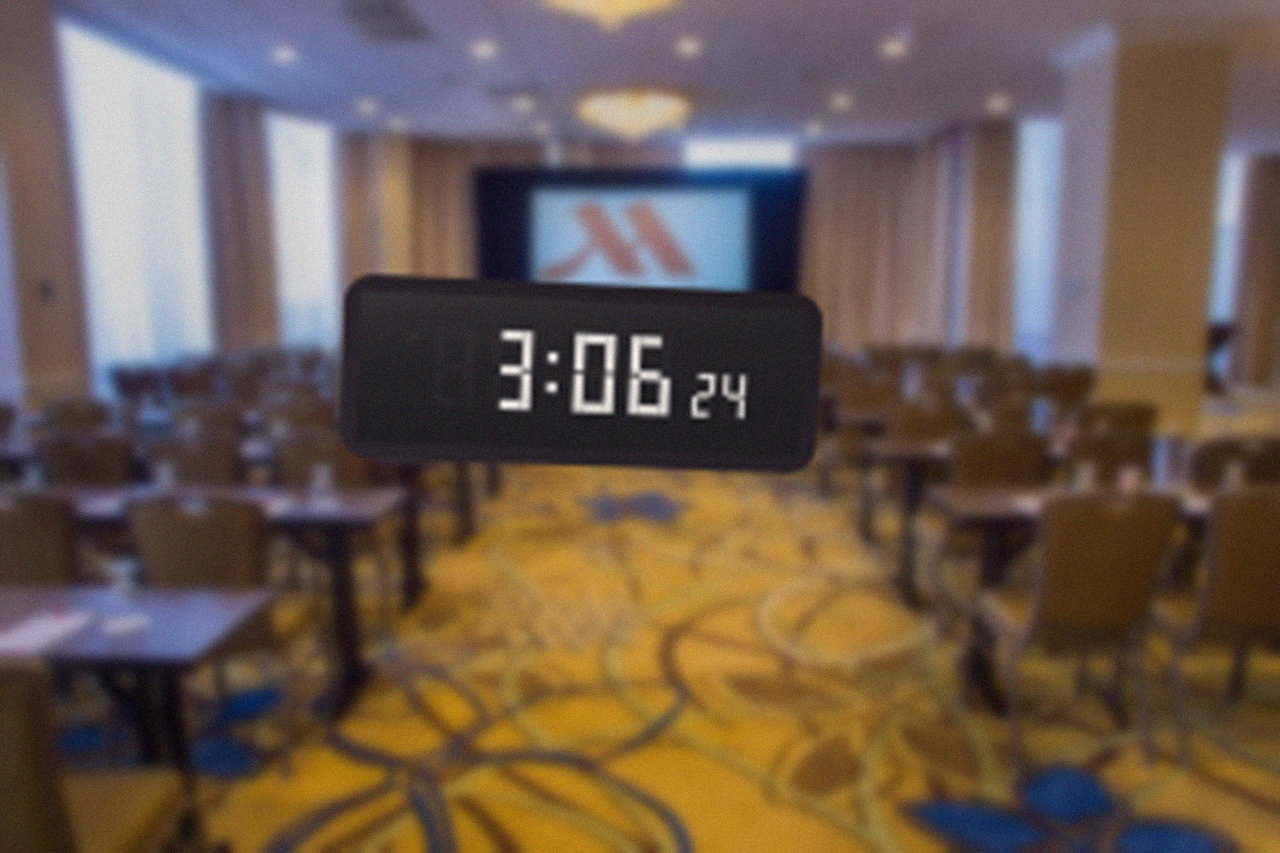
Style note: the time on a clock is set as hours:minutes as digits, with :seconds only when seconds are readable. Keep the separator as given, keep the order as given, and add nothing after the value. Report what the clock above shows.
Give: 3:06:24
